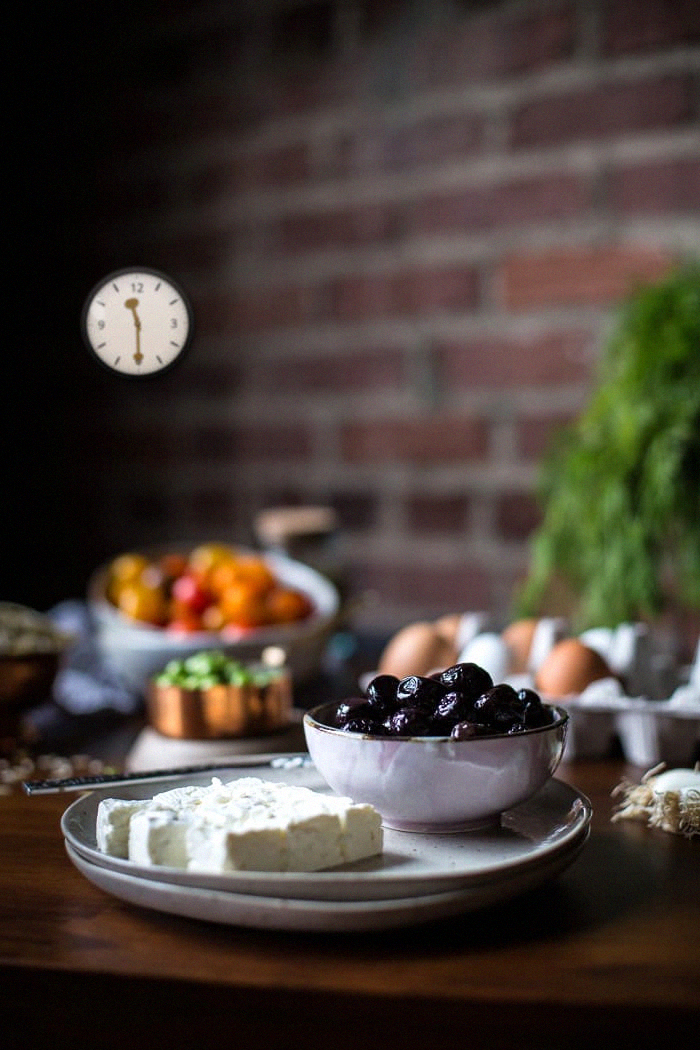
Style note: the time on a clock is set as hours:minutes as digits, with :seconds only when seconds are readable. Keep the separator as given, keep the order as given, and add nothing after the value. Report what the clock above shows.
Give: 11:30
